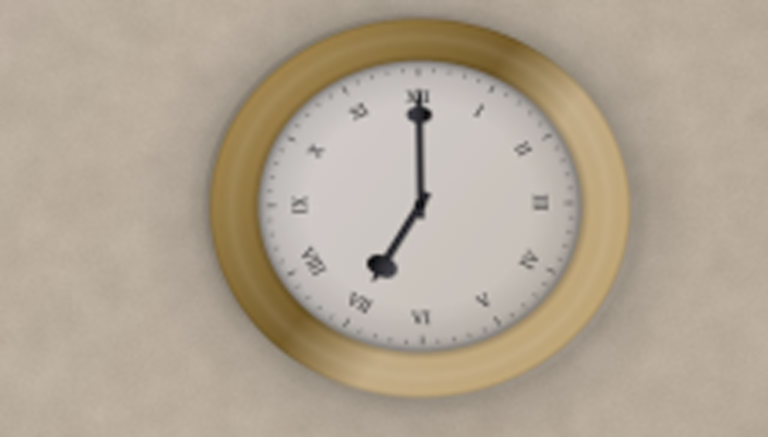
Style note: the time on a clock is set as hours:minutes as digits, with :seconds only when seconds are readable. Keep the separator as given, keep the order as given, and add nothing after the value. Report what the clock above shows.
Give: 7:00
